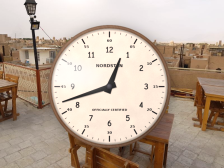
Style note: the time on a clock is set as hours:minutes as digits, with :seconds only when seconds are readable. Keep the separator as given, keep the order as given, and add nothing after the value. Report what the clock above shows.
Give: 12:42
